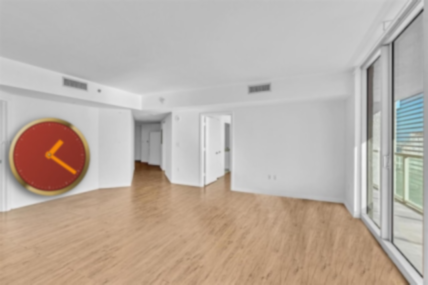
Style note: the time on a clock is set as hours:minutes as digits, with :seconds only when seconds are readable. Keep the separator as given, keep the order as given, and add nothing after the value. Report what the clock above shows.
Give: 1:21
